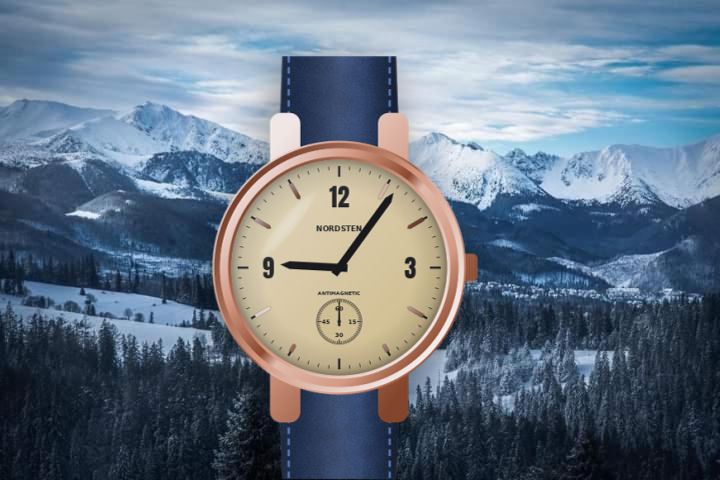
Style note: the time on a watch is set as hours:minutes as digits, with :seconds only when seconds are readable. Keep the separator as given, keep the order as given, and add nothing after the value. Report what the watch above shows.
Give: 9:06
